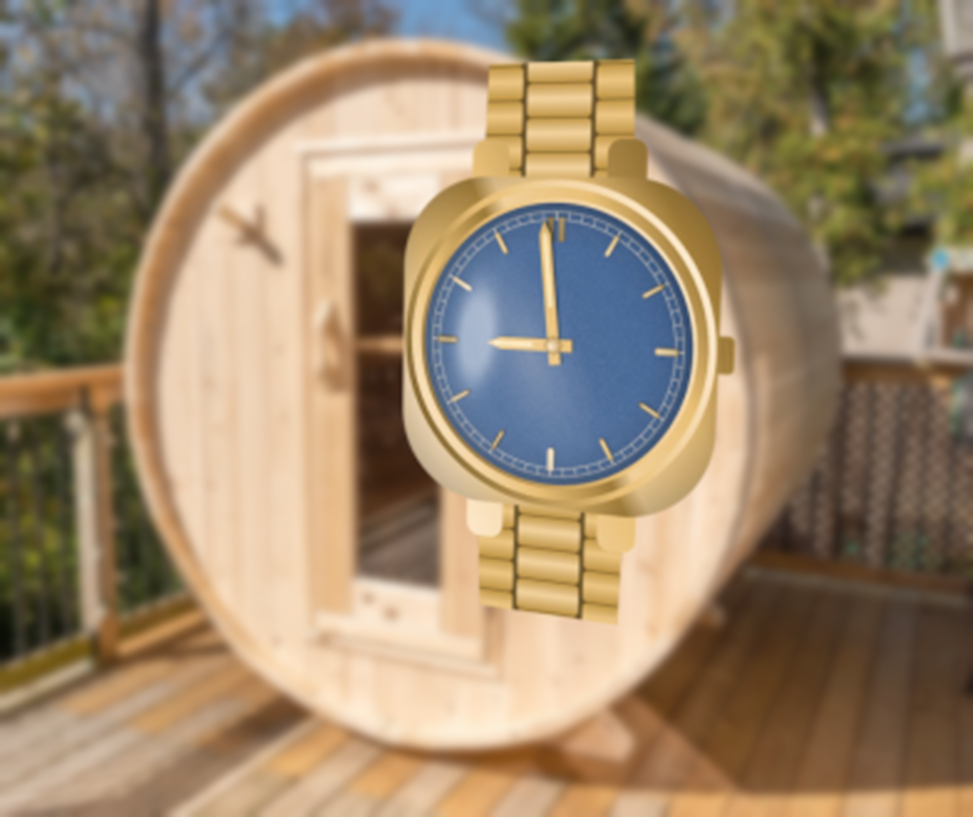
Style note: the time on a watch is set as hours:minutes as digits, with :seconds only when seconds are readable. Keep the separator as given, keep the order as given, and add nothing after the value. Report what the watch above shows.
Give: 8:59
